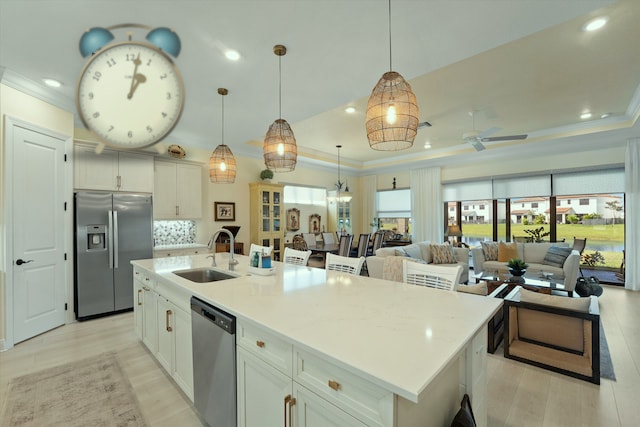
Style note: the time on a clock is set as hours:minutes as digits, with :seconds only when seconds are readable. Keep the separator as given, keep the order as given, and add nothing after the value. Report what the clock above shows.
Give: 1:02
